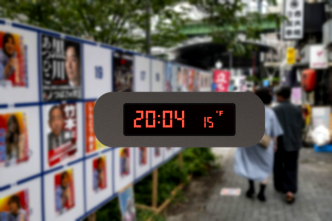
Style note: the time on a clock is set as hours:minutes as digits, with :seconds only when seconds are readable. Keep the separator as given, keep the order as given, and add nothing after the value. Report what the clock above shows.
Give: 20:04
